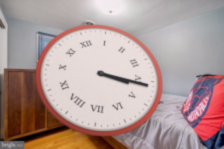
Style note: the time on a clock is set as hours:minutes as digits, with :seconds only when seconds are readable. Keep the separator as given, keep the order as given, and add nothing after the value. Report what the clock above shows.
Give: 4:21
